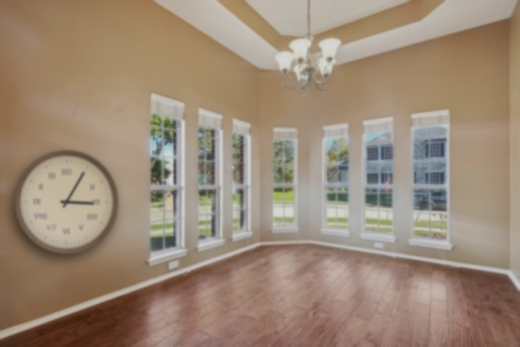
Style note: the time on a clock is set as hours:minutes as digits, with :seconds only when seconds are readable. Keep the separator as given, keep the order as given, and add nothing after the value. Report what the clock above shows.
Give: 3:05
